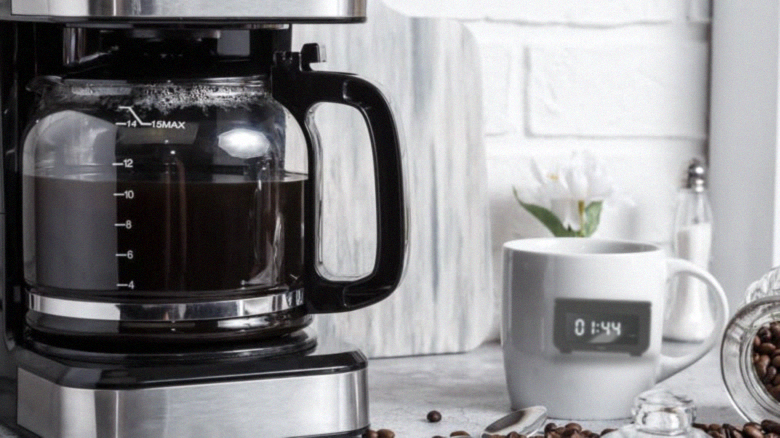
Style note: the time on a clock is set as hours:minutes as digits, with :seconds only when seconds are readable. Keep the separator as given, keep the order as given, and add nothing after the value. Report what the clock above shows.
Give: 1:44
